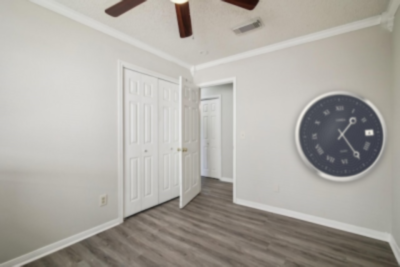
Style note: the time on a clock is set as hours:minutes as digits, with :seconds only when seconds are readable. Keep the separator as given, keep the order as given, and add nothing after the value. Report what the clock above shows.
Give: 1:25
